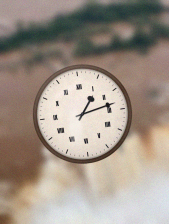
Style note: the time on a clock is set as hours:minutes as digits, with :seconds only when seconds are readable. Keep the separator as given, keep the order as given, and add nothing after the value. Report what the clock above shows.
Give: 1:13
